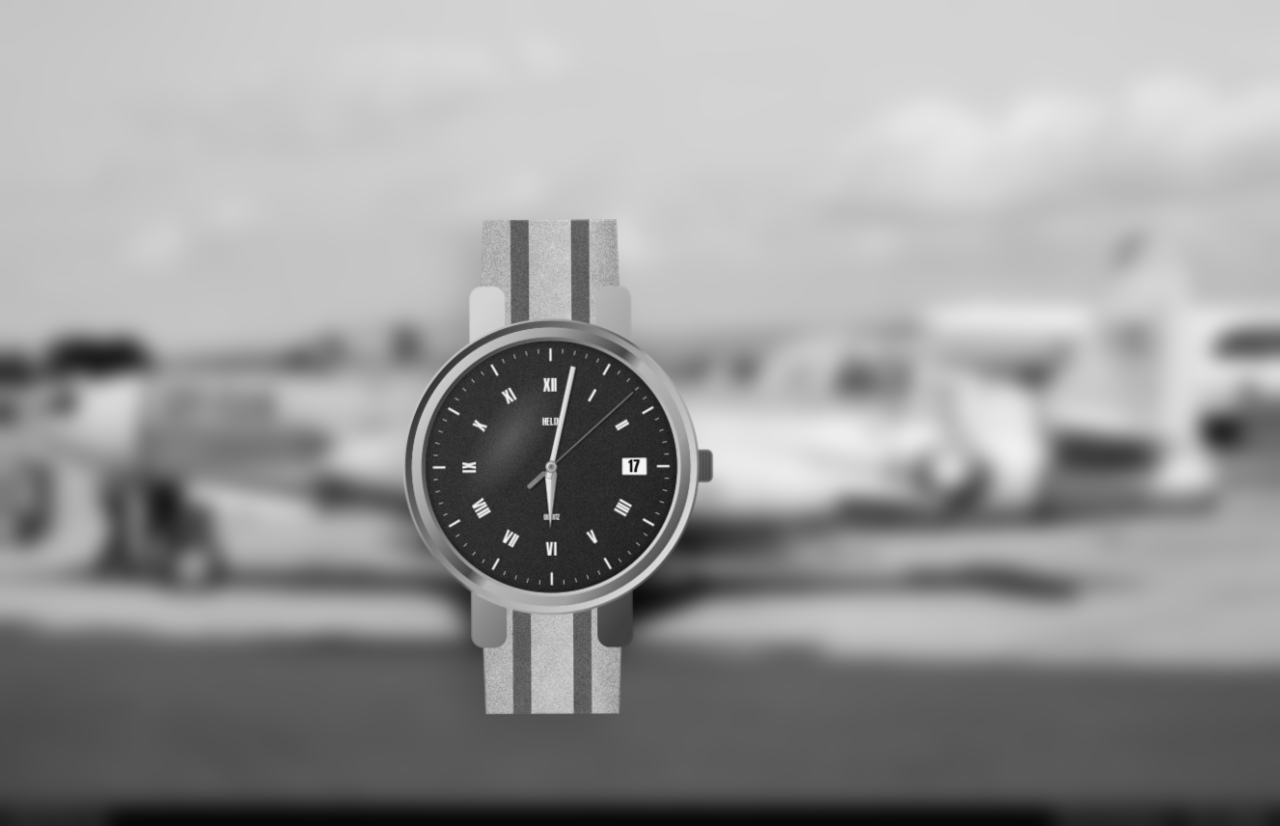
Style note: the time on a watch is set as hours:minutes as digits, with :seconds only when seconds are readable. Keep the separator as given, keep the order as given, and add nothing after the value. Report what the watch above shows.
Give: 6:02:08
